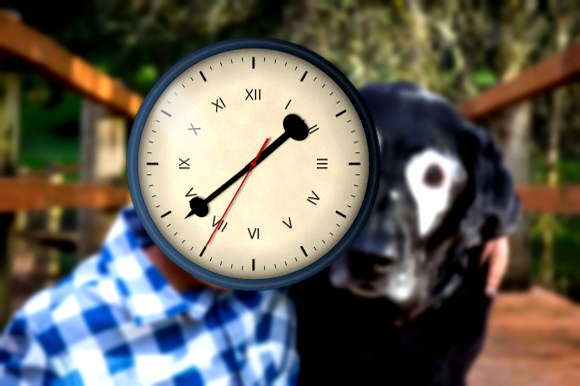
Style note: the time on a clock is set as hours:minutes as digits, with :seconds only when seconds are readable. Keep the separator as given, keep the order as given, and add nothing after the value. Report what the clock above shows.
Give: 1:38:35
